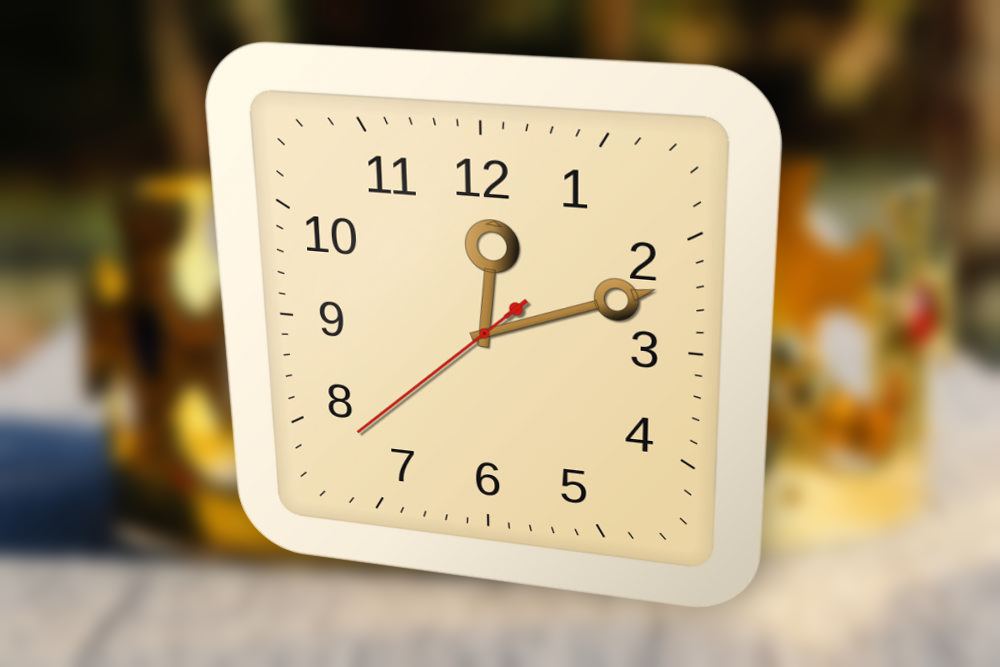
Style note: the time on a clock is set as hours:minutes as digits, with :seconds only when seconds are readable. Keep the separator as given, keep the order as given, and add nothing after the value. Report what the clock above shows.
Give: 12:11:38
